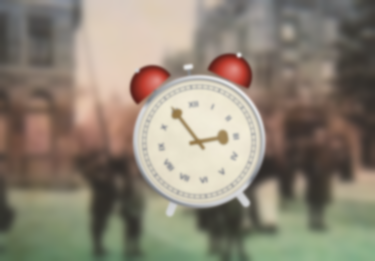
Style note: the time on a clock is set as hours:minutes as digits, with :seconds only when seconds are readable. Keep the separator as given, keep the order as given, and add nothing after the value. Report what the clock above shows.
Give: 2:55
